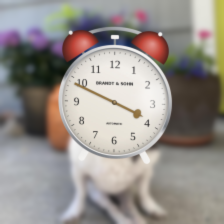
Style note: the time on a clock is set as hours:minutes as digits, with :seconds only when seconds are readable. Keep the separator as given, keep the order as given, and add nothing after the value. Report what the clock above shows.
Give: 3:49
